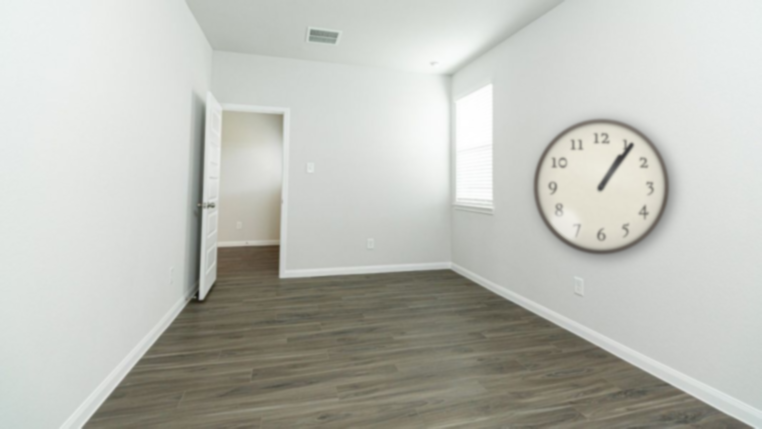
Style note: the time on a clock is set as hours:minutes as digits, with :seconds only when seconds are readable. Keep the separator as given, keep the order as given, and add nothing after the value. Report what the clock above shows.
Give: 1:06
